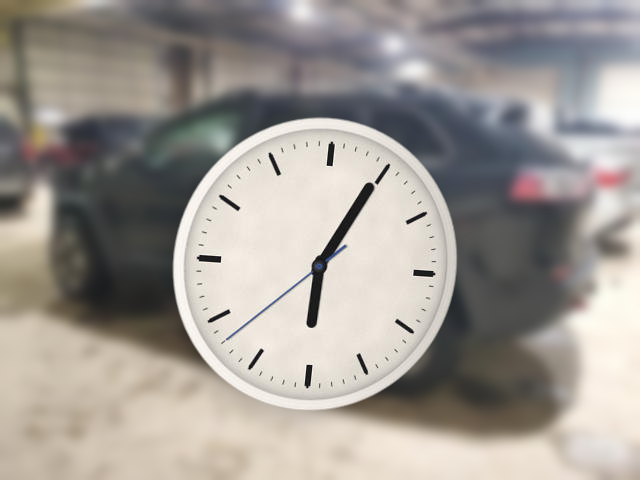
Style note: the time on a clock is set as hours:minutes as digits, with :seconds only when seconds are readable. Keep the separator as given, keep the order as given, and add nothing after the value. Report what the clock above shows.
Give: 6:04:38
